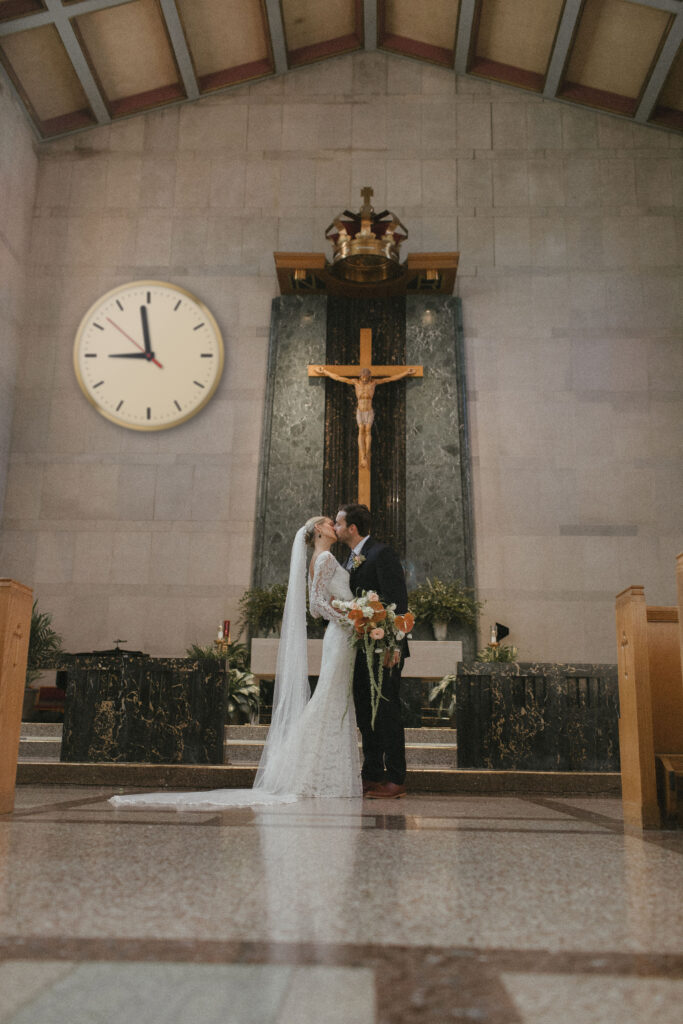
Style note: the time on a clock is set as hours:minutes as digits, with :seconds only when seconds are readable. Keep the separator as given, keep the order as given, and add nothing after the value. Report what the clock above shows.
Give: 8:58:52
